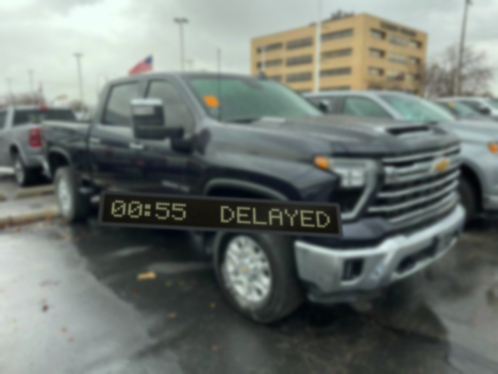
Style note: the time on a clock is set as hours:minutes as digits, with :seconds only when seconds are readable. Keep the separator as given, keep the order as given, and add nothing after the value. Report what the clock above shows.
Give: 0:55
